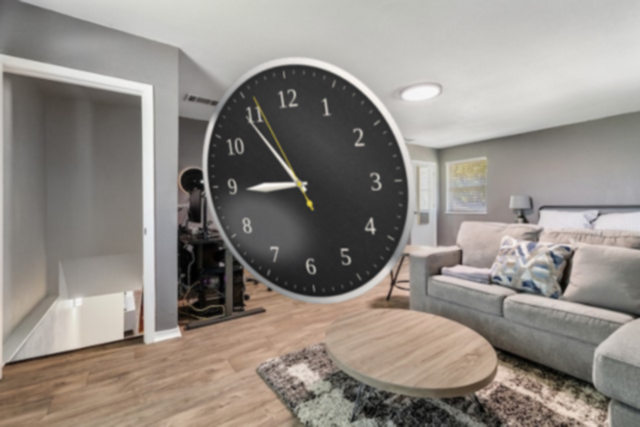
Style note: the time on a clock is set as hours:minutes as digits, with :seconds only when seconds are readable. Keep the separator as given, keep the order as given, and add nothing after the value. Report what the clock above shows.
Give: 8:53:56
